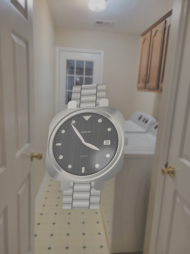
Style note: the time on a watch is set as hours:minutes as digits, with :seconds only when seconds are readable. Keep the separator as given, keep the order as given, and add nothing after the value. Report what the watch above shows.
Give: 3:54
